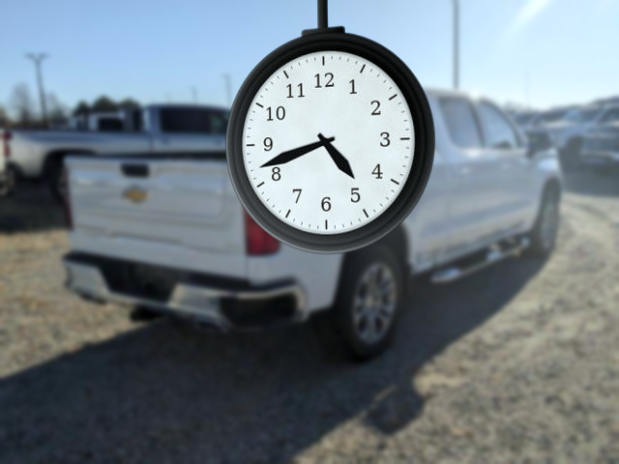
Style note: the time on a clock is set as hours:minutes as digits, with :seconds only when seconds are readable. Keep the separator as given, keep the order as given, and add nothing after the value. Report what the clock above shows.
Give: 4:42
